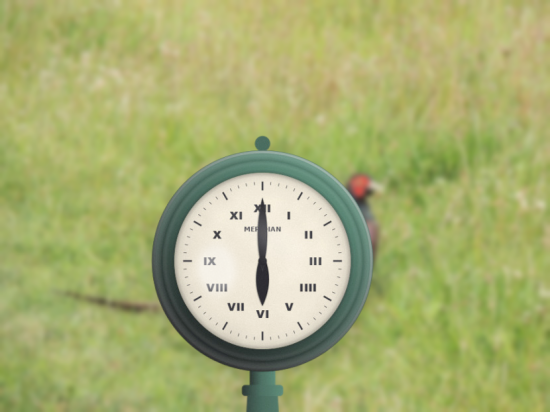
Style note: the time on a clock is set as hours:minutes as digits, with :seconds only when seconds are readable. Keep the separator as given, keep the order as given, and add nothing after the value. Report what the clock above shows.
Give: 6:00
